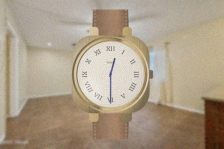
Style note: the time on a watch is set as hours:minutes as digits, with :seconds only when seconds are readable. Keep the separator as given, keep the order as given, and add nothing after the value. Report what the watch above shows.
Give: 12:30
